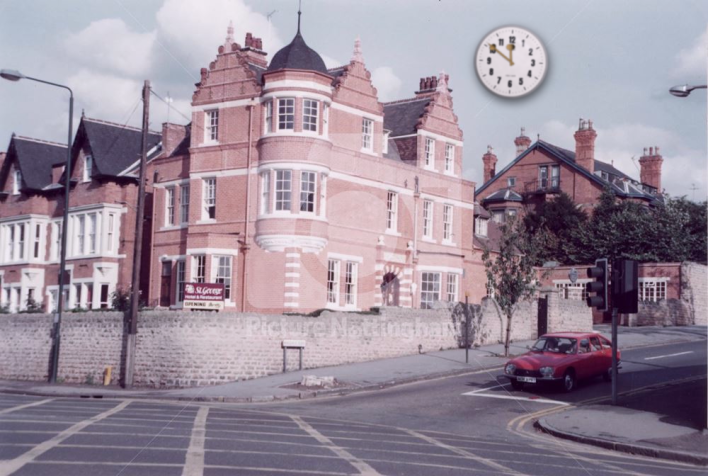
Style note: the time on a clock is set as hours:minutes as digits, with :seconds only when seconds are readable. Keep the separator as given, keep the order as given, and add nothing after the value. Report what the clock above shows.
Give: 11:51
